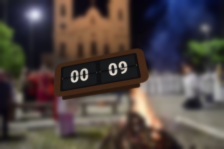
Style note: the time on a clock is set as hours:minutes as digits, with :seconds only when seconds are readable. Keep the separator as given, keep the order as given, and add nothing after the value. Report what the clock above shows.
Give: 0:09
